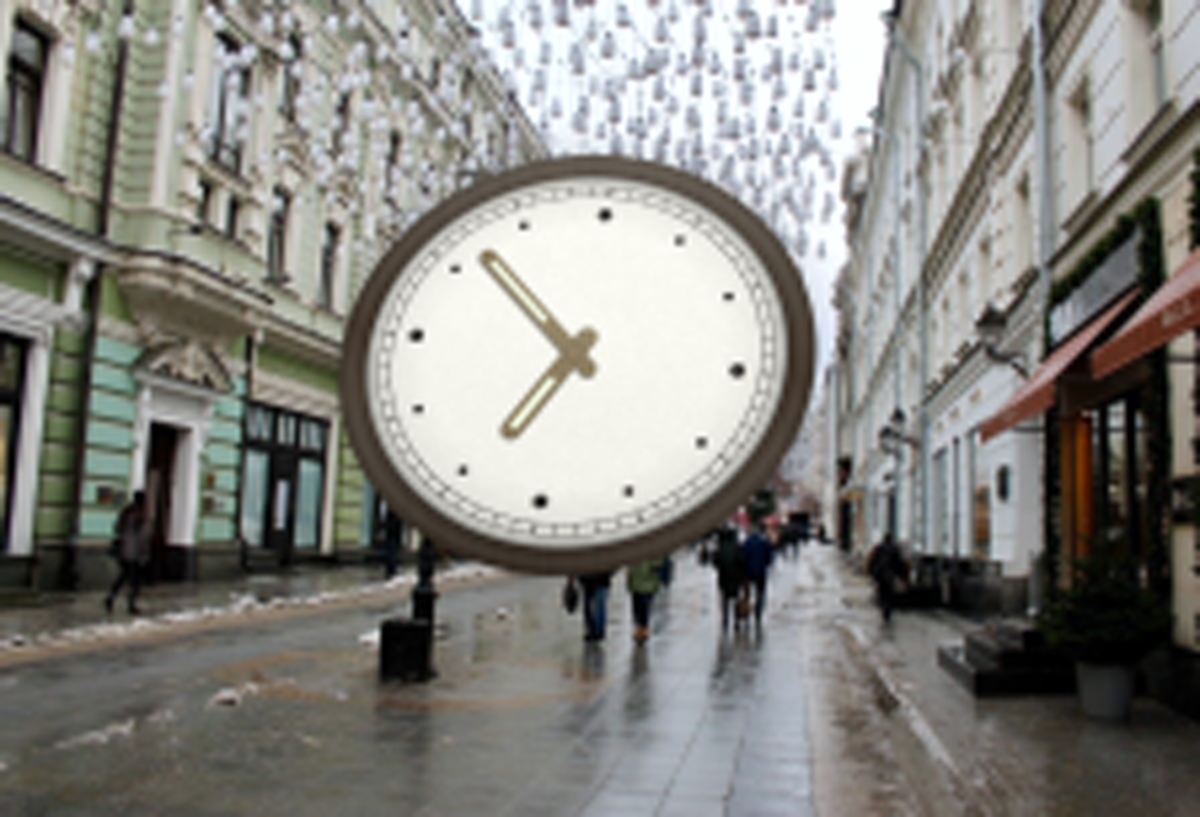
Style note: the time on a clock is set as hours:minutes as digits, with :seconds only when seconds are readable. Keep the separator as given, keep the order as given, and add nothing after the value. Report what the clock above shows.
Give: 6:52
